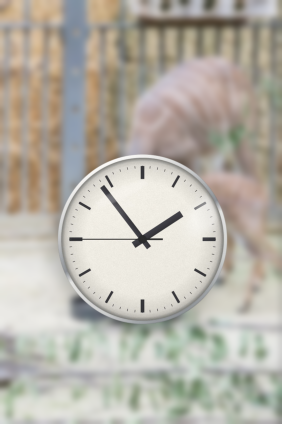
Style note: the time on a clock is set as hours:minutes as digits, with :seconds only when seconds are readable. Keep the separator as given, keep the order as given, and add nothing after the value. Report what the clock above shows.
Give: 1:53:45
